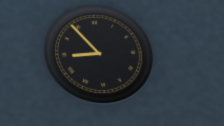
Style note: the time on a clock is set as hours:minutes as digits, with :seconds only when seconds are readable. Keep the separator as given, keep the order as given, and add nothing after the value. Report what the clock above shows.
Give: 8:54
